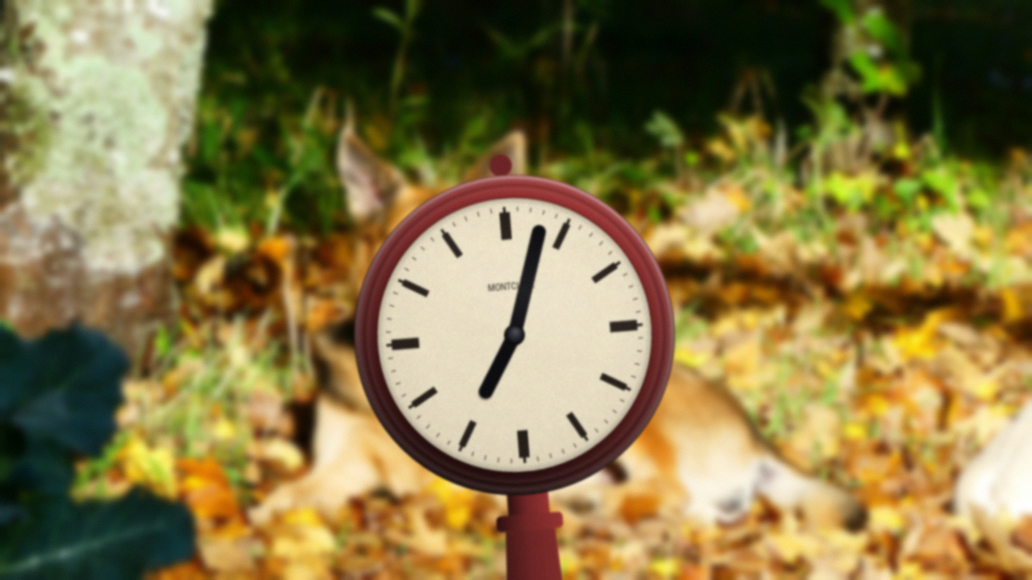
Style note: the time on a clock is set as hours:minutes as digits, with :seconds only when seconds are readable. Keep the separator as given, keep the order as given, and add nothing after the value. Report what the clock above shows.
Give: 7:03
